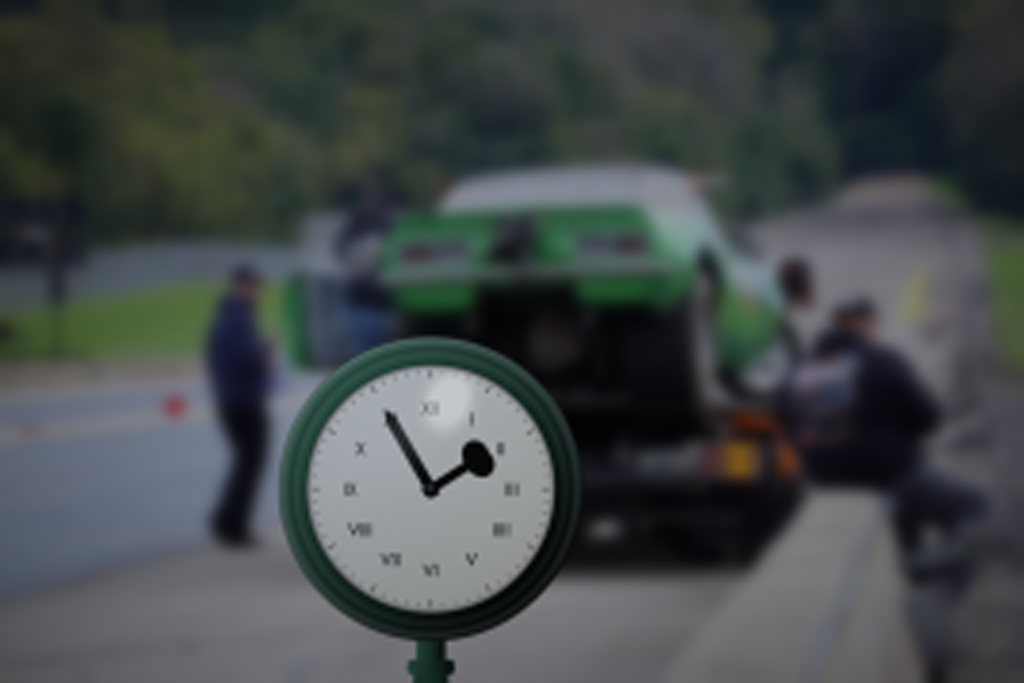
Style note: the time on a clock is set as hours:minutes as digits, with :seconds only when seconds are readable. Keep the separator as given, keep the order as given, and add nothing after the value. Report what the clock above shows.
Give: 1:55
